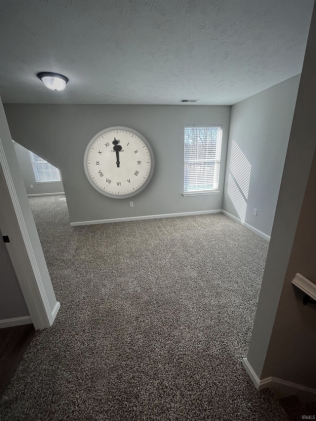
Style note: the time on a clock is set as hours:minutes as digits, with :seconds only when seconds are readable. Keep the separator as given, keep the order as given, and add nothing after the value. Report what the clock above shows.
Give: 11:59
